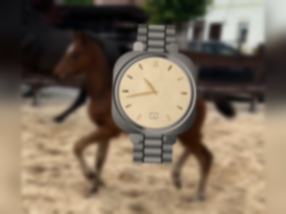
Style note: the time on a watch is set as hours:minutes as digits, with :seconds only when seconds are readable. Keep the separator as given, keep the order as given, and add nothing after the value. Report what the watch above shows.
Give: 10:43
